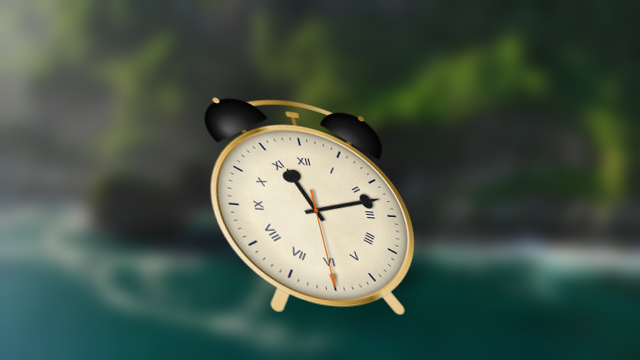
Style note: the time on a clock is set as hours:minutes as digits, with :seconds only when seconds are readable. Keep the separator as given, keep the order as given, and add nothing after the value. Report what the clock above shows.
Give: 11:12:30
